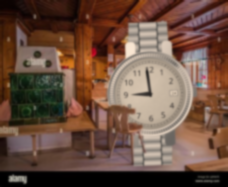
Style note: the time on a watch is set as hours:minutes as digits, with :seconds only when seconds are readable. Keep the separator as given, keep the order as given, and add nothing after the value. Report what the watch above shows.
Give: 8:59
